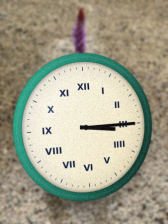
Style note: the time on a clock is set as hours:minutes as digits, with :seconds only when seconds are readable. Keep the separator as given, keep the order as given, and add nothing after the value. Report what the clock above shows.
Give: 3:15
